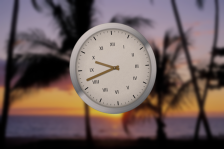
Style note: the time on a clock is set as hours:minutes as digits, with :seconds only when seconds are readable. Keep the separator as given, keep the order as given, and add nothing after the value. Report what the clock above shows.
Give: 9:42
